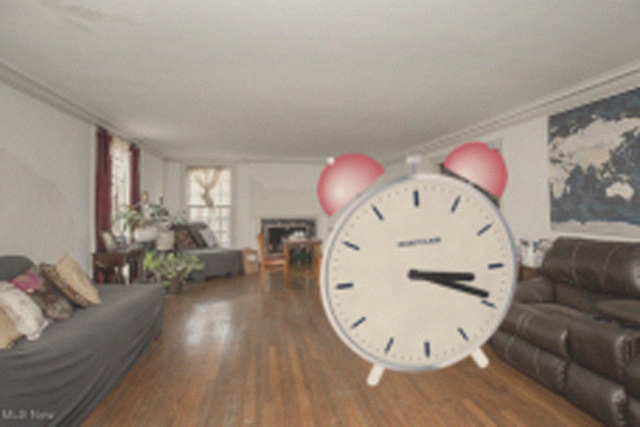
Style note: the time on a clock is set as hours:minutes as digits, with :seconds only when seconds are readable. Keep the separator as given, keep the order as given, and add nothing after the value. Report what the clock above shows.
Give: 3:19
